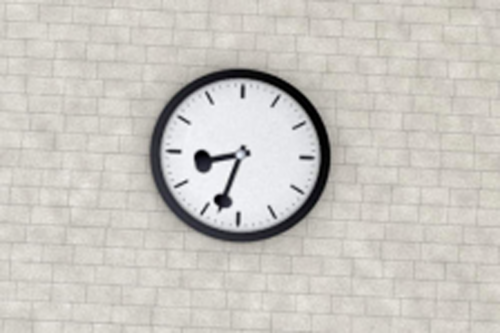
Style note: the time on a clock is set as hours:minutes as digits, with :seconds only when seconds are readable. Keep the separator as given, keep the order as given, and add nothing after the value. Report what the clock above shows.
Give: 8:33
